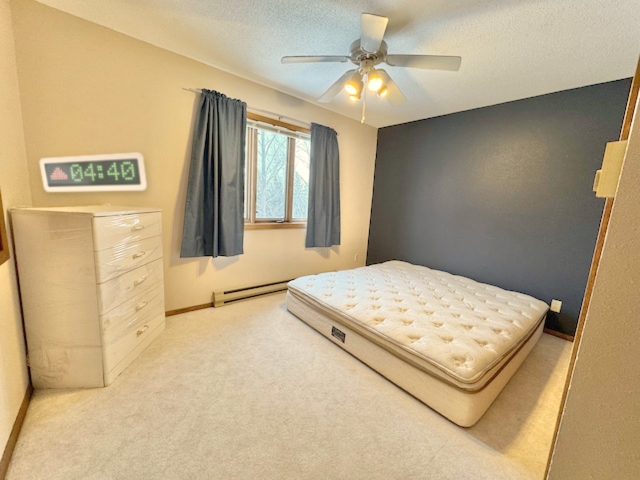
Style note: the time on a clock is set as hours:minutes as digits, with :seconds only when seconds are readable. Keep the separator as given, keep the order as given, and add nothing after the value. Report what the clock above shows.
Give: 4:40
